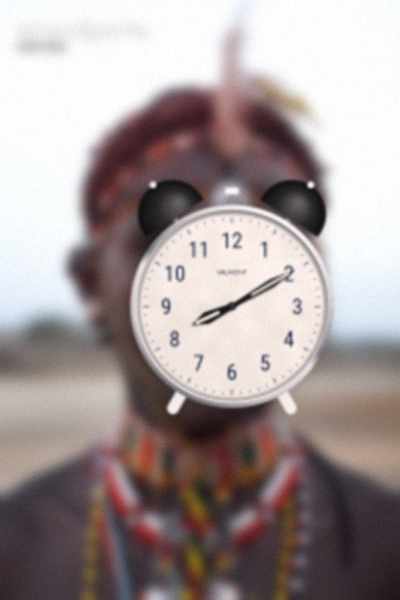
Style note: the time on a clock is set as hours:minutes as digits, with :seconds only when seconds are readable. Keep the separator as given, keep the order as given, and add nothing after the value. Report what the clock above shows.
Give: 8:10
